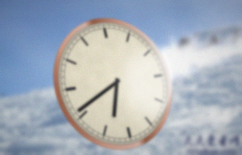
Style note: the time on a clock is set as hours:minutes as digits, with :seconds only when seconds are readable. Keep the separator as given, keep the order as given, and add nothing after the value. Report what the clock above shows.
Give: 6:41
